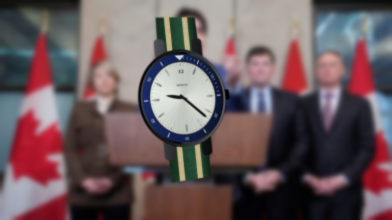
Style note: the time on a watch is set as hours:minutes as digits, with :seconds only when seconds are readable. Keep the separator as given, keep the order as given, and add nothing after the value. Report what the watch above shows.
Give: 9:22
